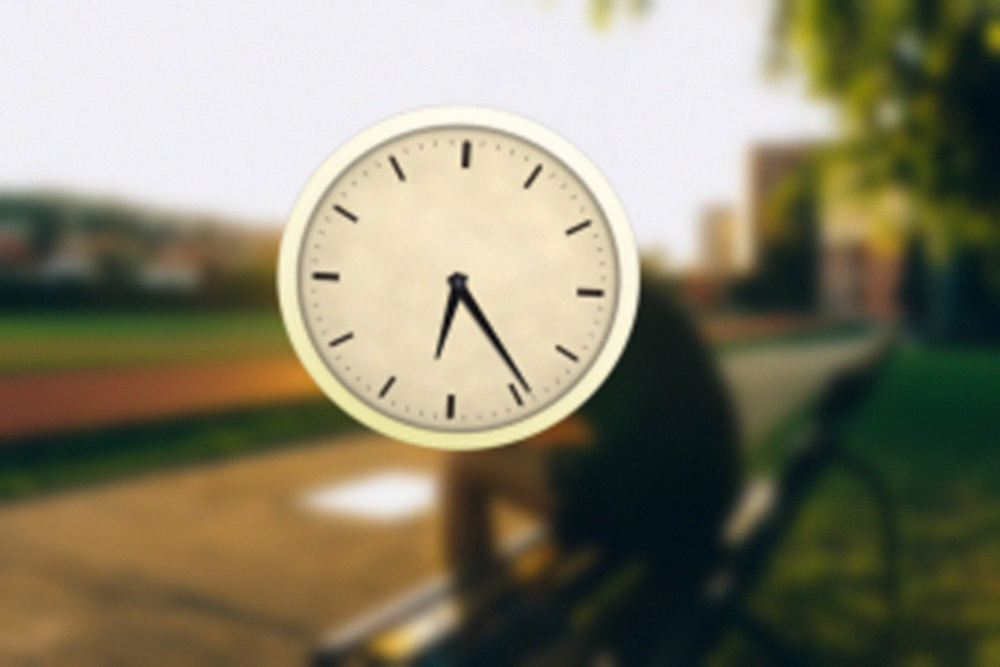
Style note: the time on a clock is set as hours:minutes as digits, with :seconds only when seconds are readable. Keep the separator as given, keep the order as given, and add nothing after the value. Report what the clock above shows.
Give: 6:24
